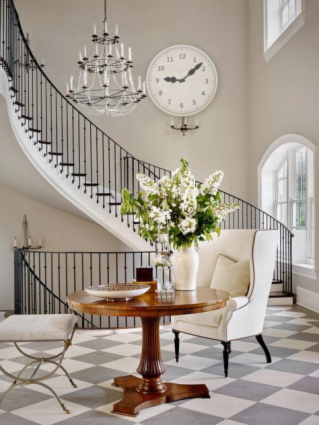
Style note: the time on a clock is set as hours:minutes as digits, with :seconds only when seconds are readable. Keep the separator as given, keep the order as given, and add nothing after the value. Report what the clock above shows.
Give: 9:08
